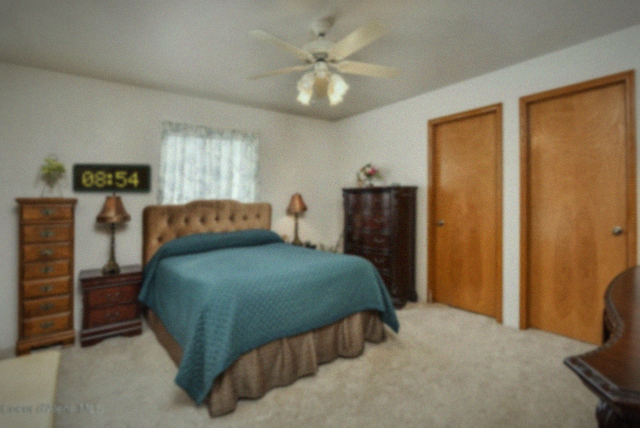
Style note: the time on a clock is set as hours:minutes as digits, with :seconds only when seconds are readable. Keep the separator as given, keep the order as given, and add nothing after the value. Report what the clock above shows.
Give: 8:54
